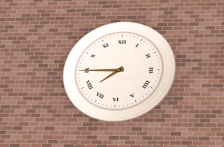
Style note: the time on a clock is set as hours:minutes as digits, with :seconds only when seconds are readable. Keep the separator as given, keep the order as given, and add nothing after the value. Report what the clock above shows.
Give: 7:45
